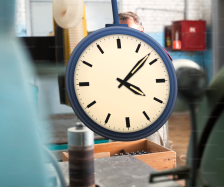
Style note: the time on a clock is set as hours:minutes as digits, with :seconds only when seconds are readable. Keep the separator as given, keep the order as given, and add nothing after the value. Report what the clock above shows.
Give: 4:08
